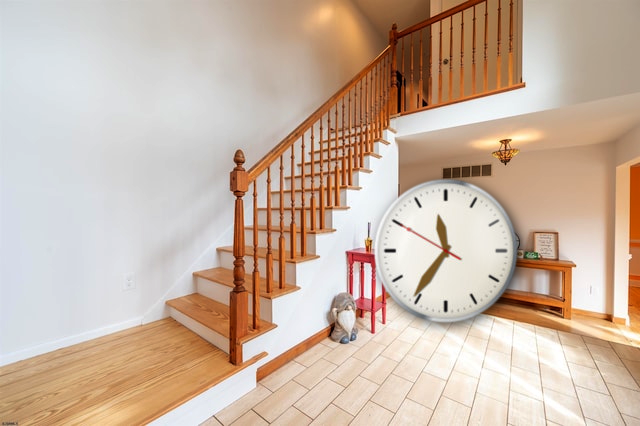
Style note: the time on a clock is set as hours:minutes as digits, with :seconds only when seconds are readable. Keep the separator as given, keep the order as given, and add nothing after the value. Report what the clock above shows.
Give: 11:35:50
